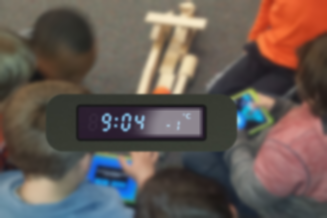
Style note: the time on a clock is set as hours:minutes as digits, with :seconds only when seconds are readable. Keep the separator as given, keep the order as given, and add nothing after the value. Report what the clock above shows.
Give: 9:04
